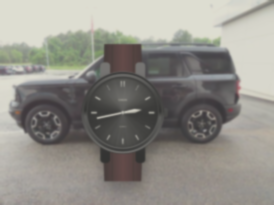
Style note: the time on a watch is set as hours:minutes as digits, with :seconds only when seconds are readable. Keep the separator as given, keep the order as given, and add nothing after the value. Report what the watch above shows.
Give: 2:43
